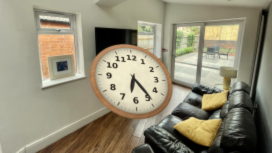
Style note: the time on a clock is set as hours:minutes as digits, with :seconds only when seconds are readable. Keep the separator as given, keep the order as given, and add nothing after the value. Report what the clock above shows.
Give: 6:24
